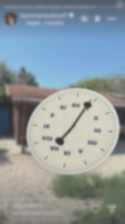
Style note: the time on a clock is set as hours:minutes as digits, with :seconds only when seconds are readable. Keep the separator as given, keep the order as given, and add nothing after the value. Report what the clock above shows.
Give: 7:04
